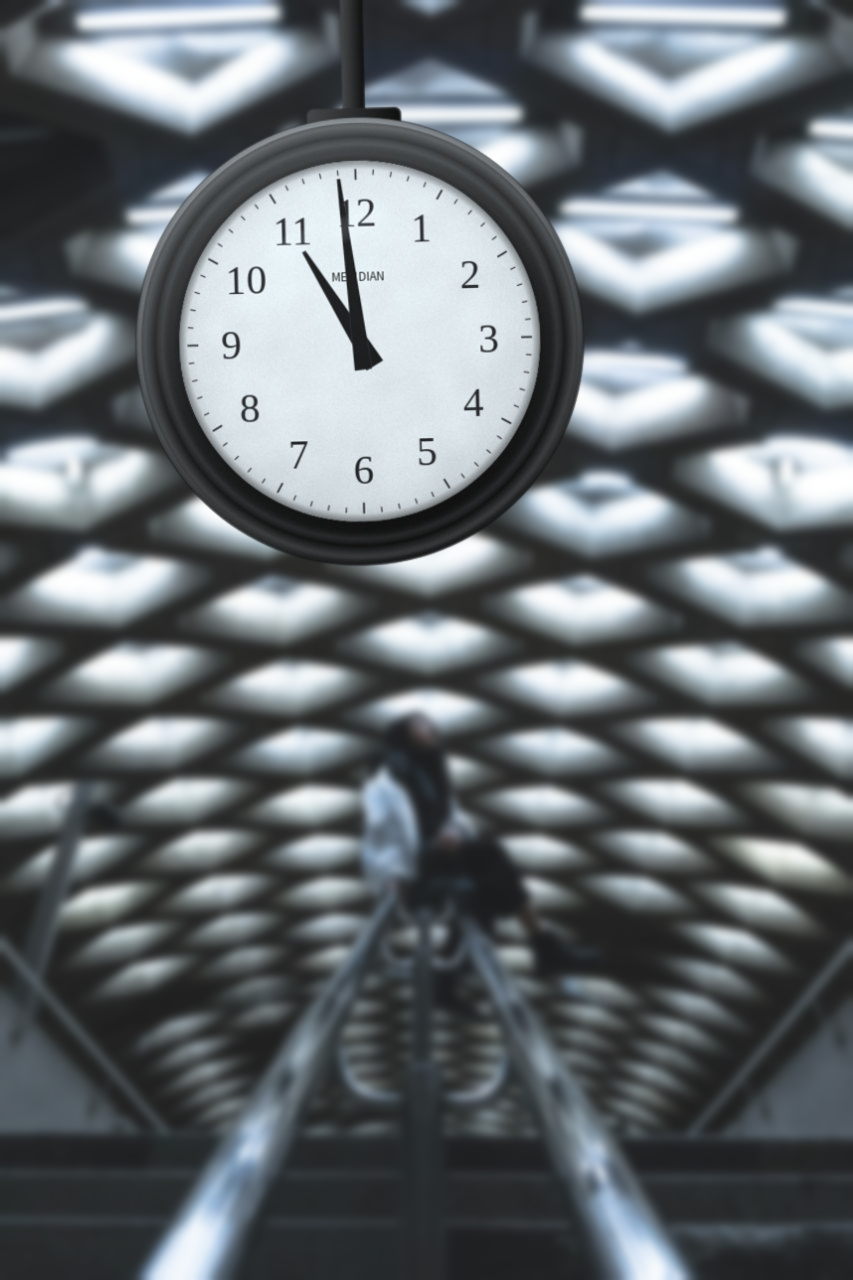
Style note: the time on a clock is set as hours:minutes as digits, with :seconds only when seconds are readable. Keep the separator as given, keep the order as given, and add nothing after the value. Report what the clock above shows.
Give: 10:59
